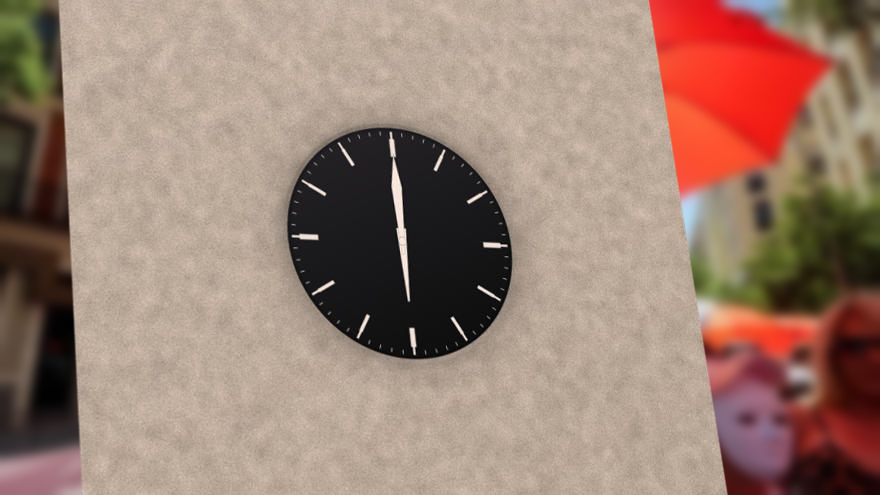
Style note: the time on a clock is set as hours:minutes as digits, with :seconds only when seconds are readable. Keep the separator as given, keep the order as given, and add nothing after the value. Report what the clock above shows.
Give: 6:00
